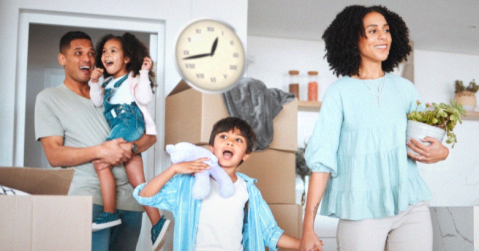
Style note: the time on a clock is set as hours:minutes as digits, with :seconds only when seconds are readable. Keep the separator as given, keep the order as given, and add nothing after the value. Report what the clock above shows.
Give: 12:43
